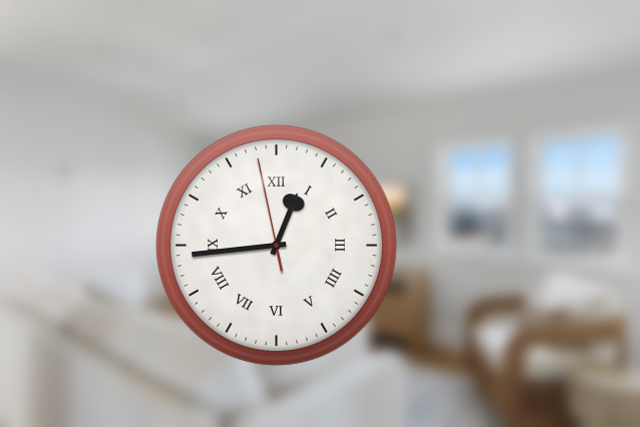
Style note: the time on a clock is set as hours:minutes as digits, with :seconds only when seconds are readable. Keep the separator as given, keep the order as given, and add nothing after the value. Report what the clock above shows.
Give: 12:43:58
